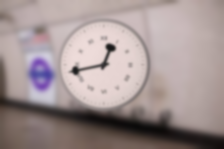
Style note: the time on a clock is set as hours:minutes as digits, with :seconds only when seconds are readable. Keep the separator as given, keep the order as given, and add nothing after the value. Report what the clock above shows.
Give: 12:43
